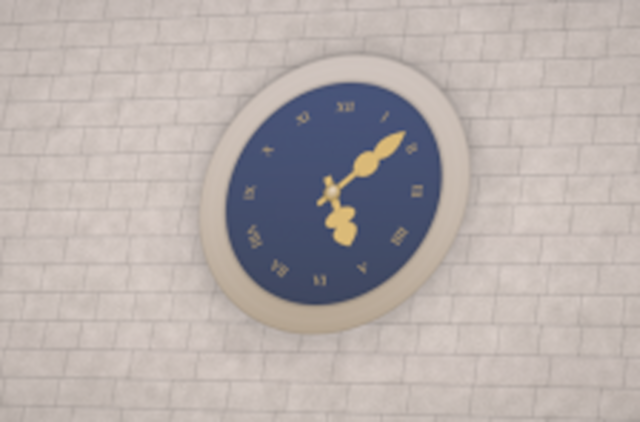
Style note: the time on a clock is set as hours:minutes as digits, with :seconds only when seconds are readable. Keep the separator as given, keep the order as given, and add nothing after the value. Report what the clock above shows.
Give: 5:08
